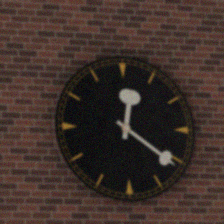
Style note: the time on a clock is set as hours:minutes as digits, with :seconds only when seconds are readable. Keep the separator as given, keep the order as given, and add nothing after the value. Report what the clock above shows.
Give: 12:21
